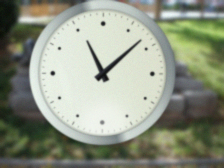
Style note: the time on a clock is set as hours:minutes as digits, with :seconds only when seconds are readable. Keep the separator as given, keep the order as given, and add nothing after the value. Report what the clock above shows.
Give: 11:08
